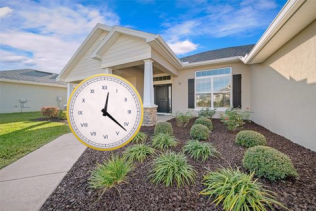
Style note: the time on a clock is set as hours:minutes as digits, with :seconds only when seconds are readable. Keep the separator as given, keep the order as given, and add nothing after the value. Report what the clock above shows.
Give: 12:22
